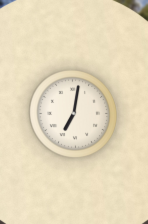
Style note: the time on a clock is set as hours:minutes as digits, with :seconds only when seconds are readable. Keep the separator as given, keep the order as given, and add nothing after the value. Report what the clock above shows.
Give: 7:02
